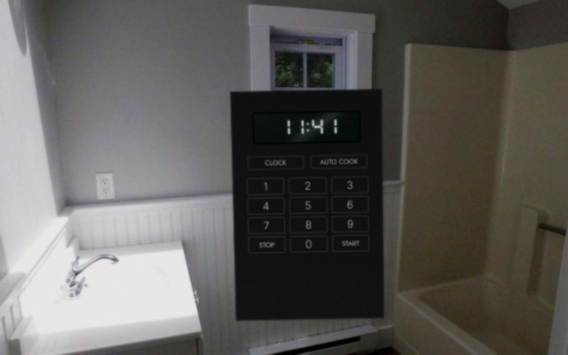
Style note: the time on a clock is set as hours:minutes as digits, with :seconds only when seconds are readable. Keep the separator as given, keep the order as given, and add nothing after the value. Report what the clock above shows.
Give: 11:41
